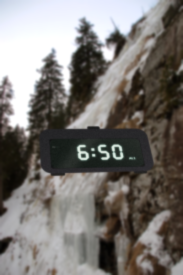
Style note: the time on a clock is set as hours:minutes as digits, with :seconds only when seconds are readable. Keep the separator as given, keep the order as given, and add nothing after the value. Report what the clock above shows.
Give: 6:50
